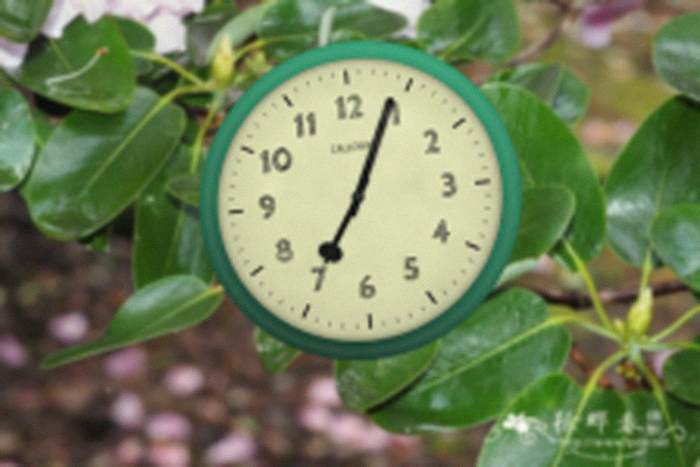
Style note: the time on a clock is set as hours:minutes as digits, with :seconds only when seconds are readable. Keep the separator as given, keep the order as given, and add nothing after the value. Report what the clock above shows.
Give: 7:04
